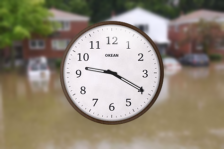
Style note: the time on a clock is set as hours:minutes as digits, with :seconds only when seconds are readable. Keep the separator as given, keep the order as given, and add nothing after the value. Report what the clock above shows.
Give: 9:20
